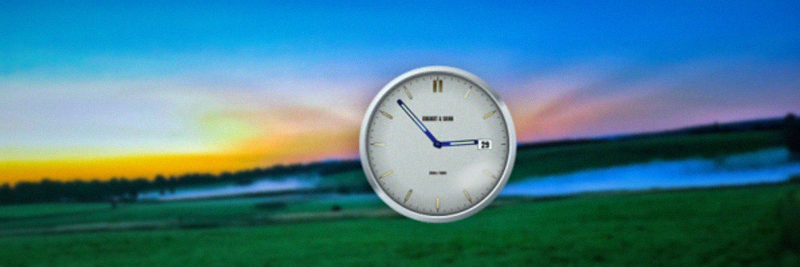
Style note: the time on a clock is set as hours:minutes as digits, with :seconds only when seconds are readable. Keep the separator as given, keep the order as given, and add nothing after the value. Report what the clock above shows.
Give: 2:53
